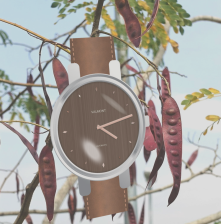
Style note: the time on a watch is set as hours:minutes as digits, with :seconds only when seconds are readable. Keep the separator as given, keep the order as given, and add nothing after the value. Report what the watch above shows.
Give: 4:13
